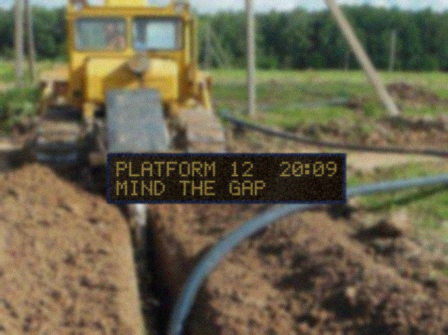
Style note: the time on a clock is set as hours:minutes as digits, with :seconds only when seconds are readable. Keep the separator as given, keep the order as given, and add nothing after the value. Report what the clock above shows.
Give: 20:09
